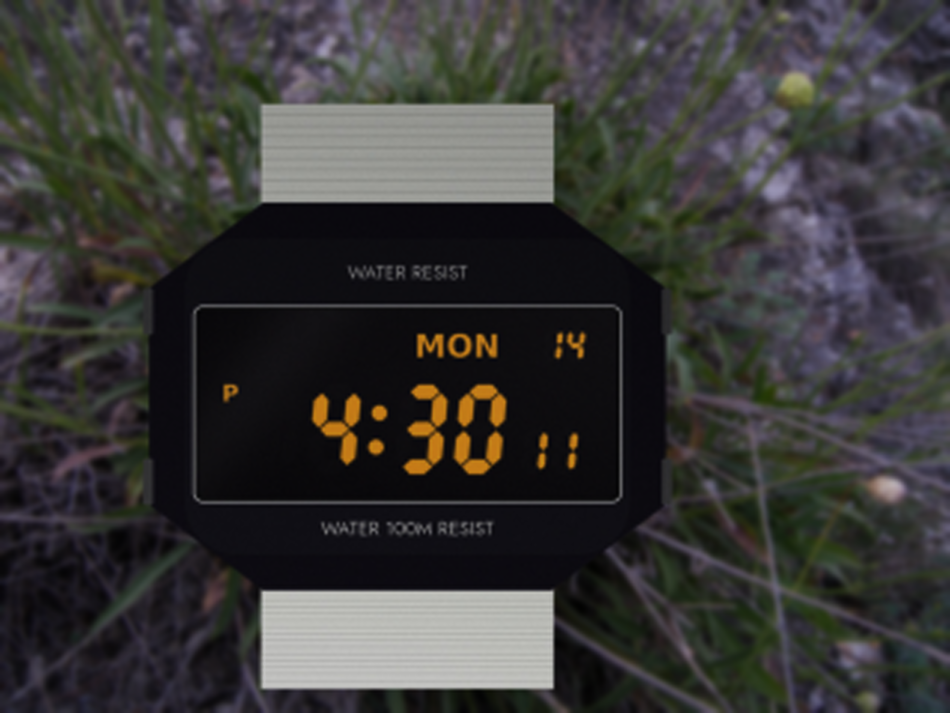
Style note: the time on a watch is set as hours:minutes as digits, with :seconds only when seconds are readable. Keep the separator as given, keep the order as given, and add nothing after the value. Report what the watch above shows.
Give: 4:30:11
